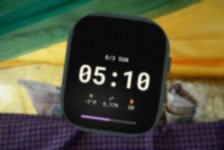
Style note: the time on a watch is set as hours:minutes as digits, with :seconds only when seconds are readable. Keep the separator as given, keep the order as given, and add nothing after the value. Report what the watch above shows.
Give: 5:10
